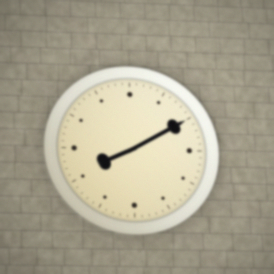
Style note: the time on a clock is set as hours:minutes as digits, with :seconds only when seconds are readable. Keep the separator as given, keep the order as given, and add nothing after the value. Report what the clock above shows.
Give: 8:10
